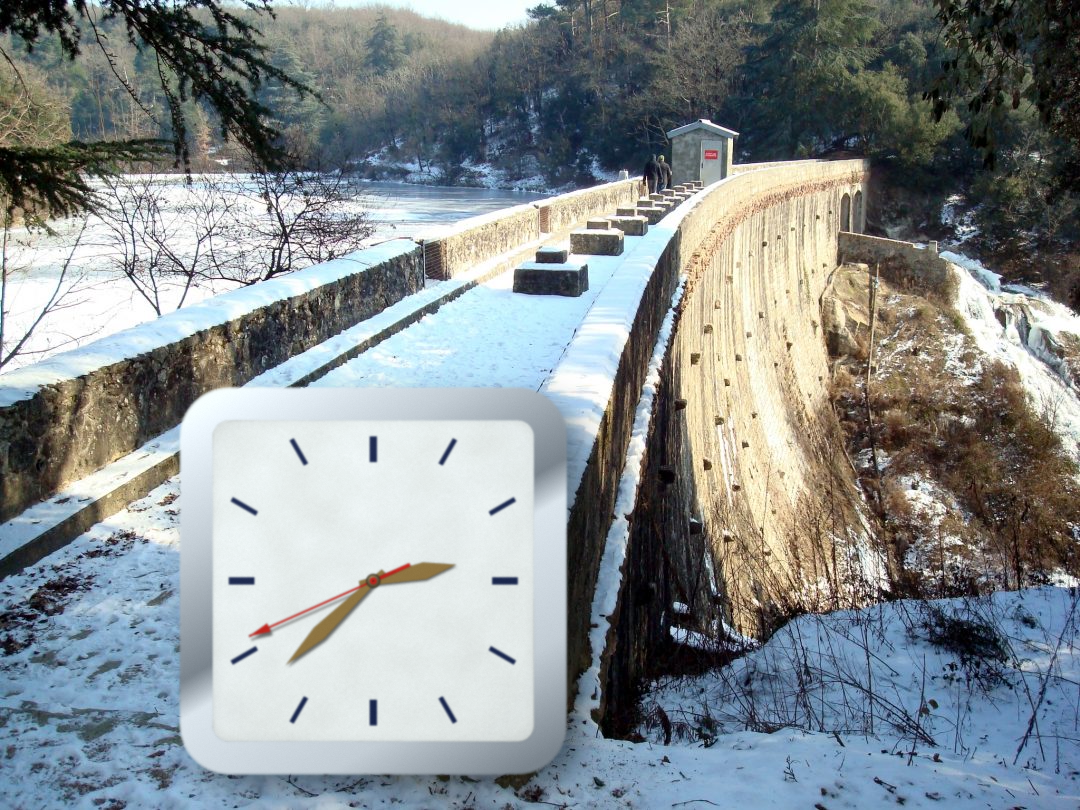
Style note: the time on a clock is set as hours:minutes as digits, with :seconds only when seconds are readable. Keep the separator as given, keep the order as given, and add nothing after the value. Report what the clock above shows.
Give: 2:37:41
